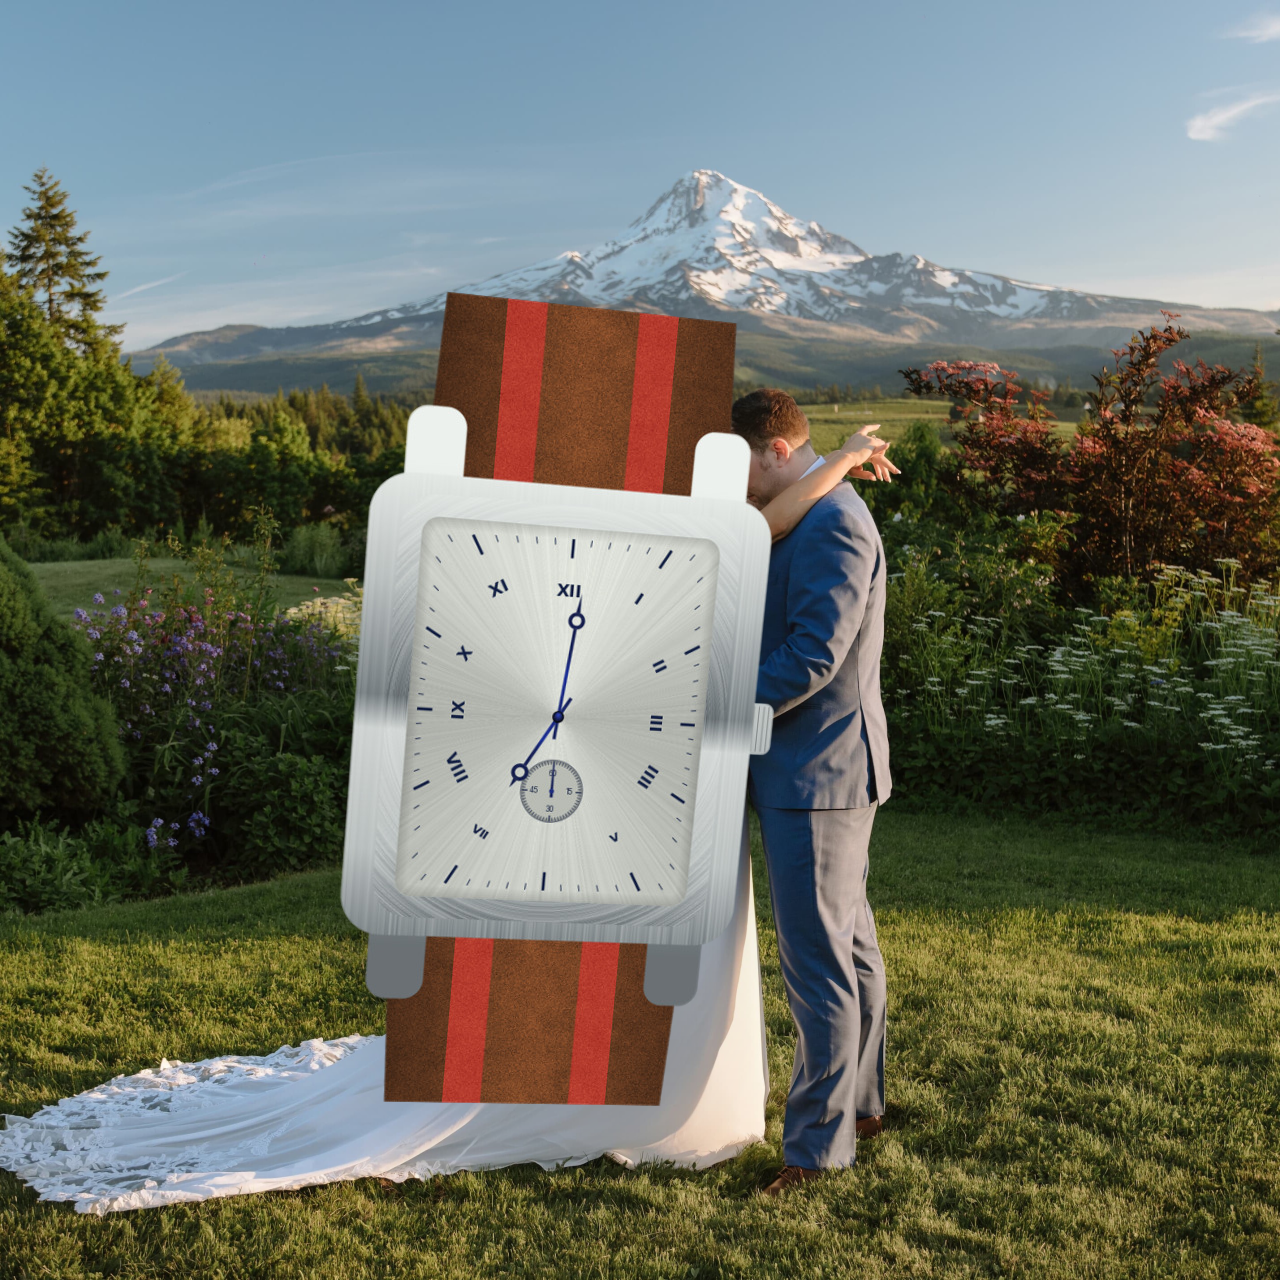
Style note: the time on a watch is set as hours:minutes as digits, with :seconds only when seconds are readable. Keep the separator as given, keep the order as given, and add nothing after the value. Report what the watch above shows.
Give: 7:01
